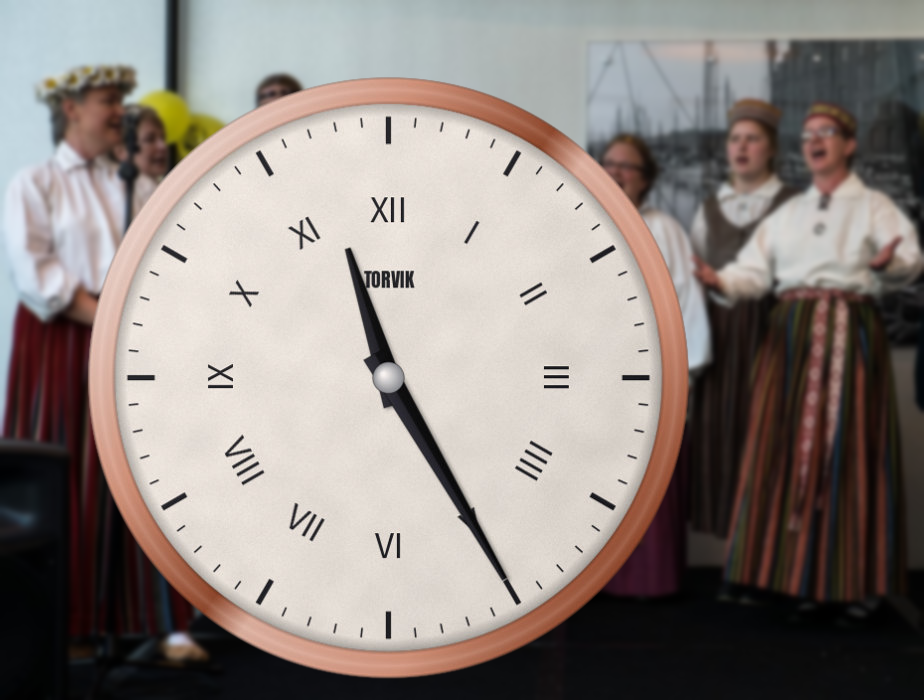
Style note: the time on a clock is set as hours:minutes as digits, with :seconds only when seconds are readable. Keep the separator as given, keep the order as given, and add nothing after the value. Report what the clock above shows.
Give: 11:25
